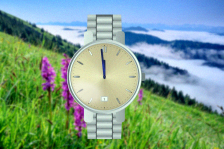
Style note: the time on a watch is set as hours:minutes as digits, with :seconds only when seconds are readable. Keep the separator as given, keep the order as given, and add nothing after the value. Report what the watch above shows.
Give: 11:59
